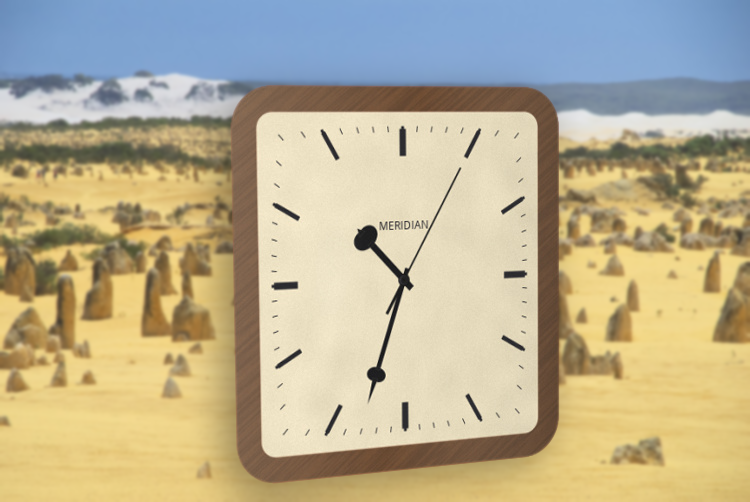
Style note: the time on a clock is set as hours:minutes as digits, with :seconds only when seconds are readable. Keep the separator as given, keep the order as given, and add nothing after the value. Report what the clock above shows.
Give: 10:33:05
